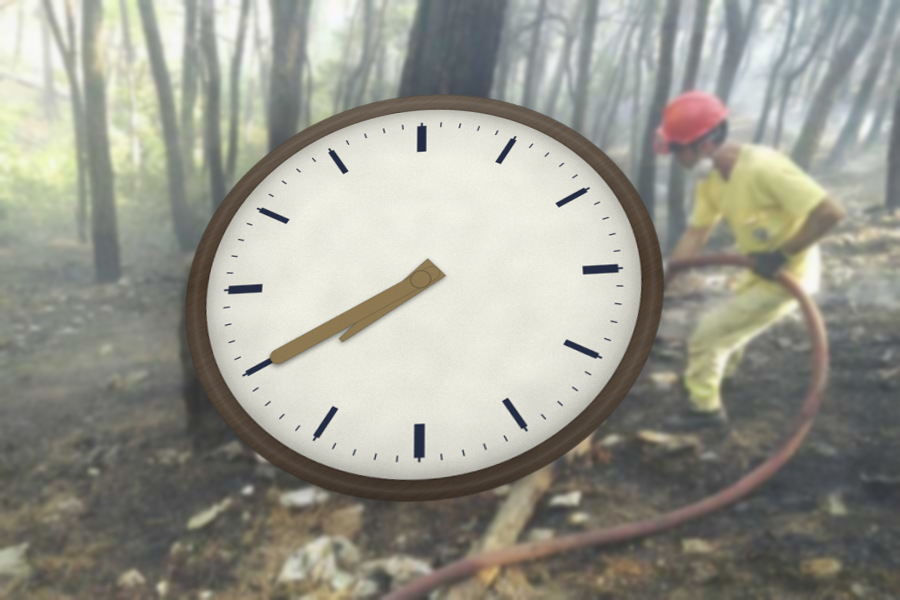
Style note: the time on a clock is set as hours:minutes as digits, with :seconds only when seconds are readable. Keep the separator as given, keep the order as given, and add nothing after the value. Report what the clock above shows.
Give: 7:40
